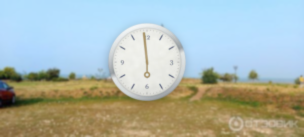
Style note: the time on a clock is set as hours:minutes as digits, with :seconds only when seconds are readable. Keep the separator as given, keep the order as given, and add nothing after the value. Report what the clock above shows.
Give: 5:59
